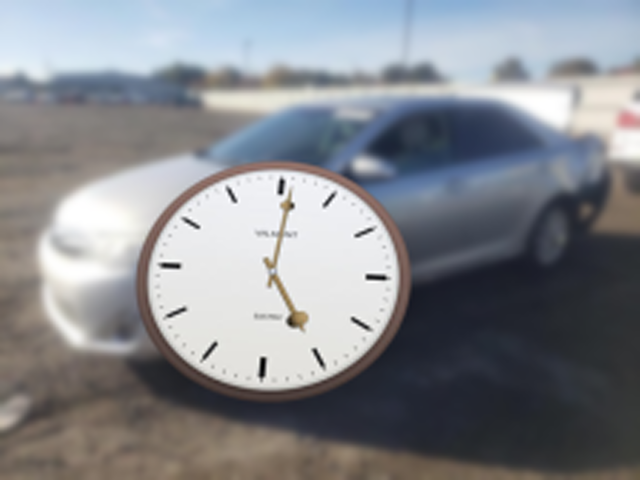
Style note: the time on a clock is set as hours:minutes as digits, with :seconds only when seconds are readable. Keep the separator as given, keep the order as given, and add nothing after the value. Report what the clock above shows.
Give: 5:01
